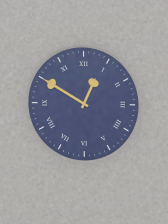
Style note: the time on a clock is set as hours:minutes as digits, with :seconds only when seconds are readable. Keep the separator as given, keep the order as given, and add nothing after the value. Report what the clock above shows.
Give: 12:50
